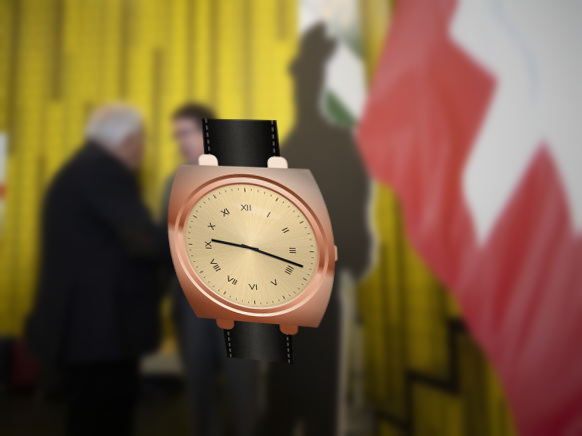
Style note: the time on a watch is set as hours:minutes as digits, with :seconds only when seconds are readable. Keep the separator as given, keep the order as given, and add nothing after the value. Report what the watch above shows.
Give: 9:18
